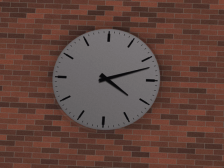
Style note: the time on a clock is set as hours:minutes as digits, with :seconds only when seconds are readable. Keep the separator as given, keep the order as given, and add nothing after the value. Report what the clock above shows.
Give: 4:12
